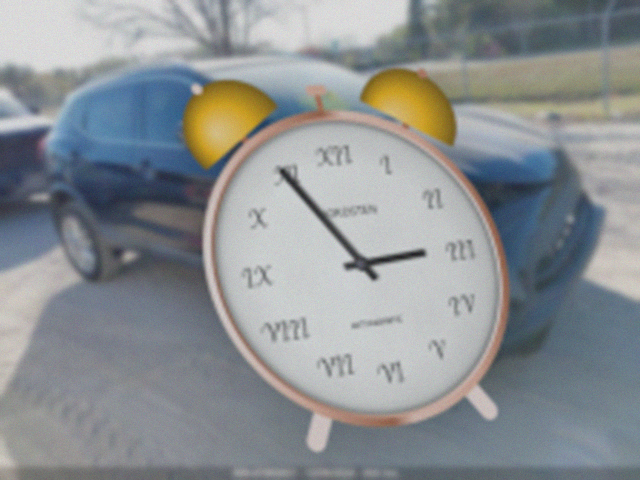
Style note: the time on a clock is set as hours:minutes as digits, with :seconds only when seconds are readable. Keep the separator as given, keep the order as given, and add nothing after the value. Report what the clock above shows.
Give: 2:55
